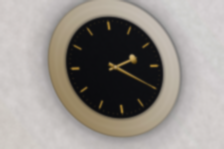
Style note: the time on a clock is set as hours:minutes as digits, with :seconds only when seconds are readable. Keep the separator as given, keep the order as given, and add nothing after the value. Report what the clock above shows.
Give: 2:20
